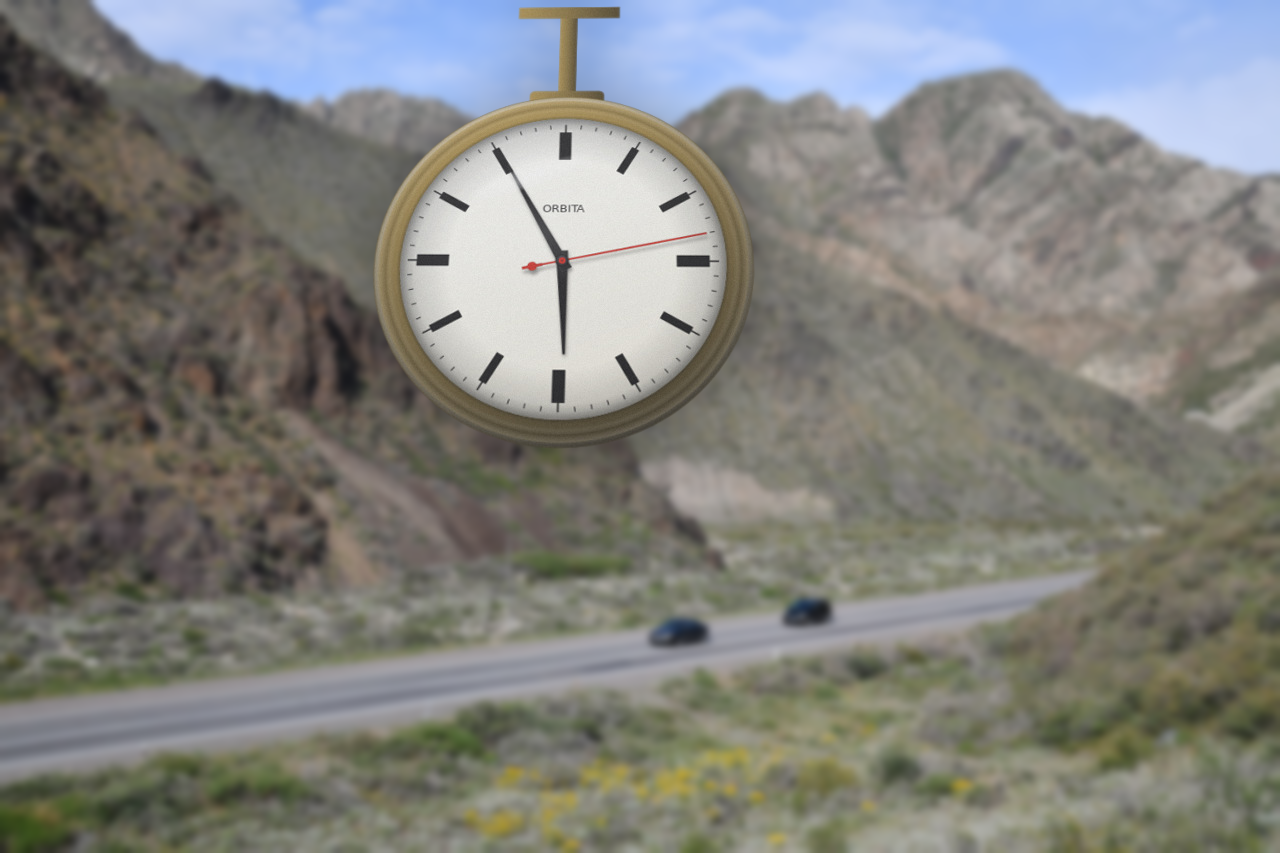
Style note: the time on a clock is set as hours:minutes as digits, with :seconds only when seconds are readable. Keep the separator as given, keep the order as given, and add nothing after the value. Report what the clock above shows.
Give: 5:55:13
